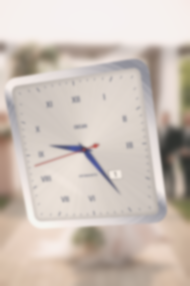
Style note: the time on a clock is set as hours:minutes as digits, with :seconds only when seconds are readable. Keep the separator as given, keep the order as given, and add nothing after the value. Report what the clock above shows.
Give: 9:24:43
